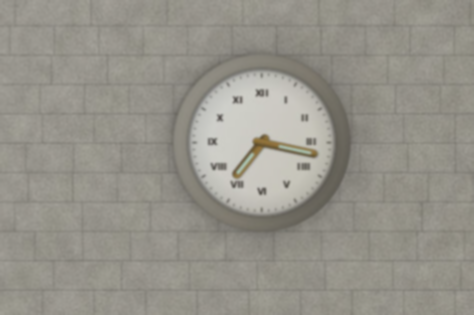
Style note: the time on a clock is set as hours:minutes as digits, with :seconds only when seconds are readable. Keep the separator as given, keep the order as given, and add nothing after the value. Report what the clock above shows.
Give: 7:17
